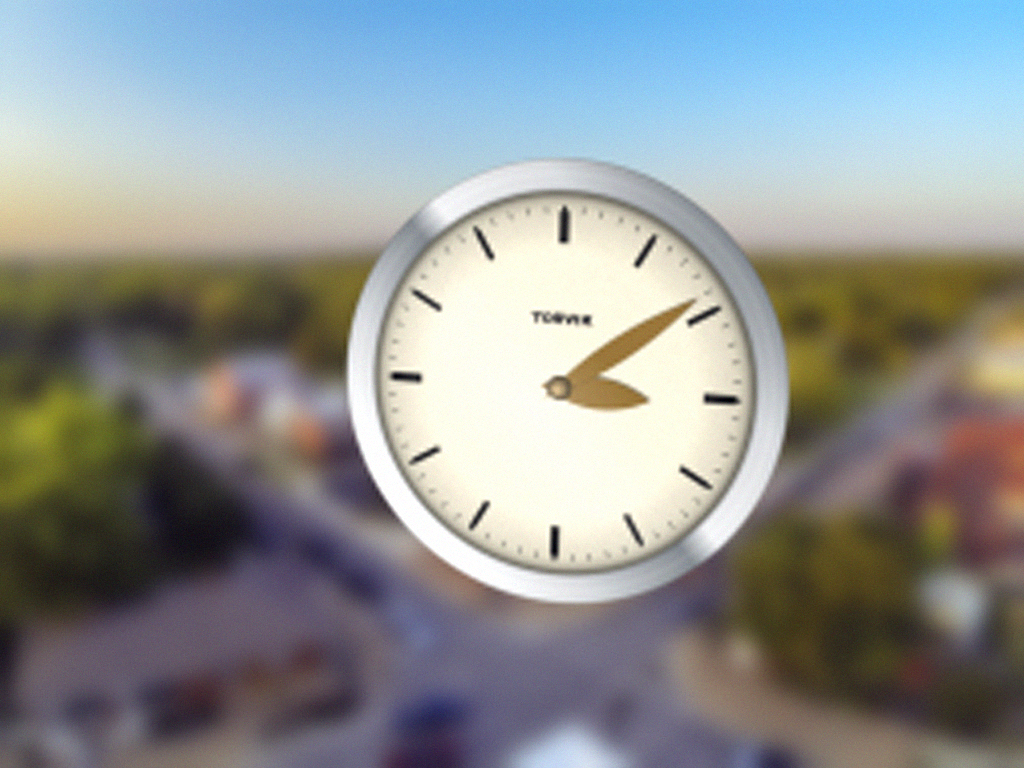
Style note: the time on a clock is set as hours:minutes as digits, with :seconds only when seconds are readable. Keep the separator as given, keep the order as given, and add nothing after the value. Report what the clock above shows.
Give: 3:09
